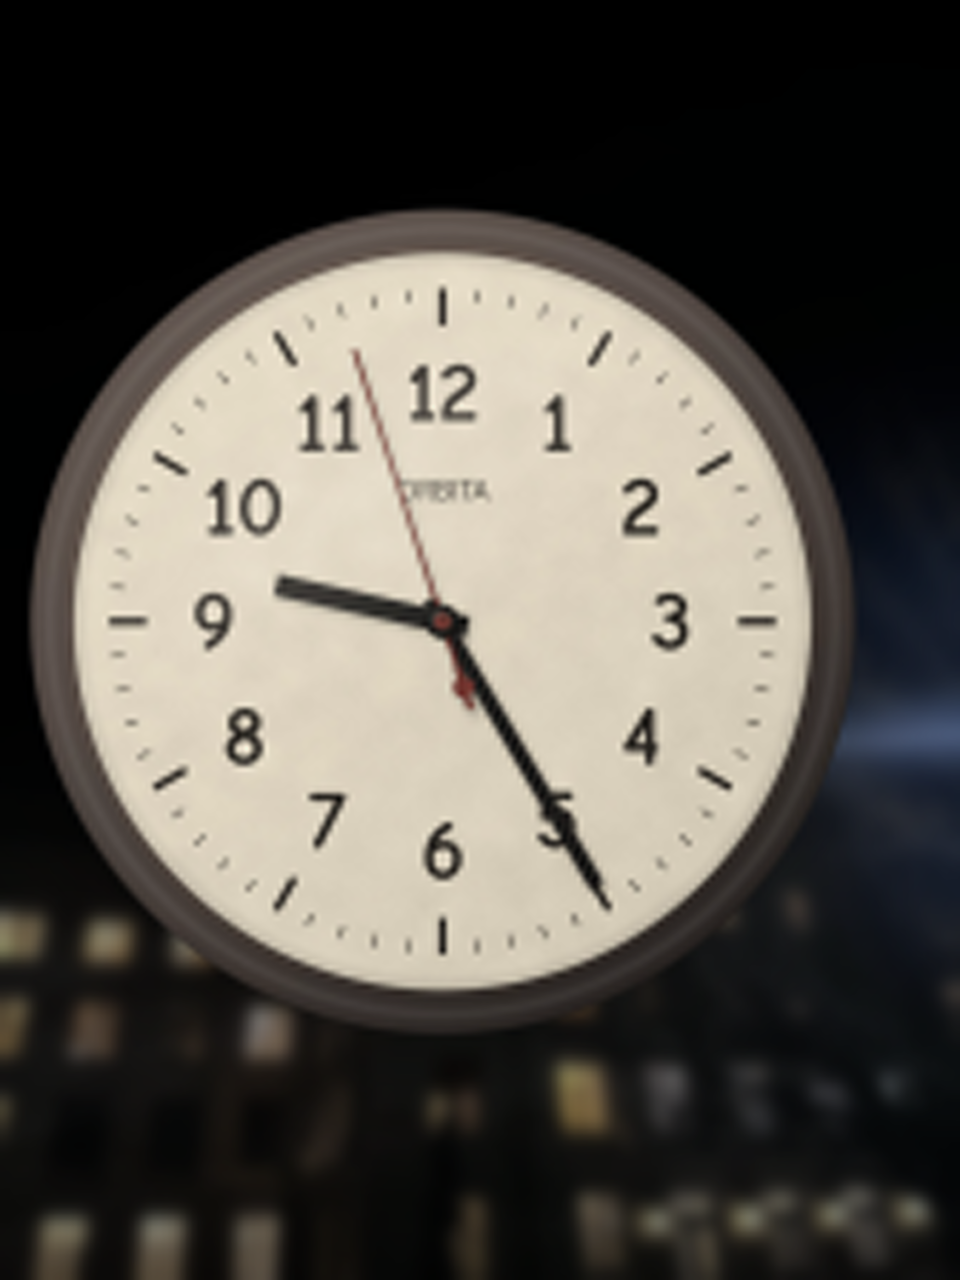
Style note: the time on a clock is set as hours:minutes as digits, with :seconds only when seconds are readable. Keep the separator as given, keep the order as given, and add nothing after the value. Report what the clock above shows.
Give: 9:24:57
